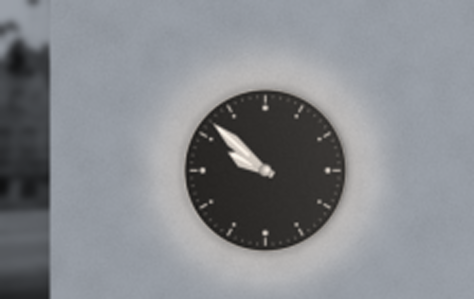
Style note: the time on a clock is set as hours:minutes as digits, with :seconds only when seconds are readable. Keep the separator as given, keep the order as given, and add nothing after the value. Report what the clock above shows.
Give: 9:52
